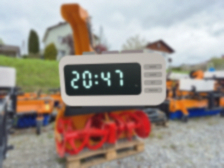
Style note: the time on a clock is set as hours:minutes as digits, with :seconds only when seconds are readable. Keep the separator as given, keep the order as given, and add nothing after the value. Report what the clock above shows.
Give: 20:47
